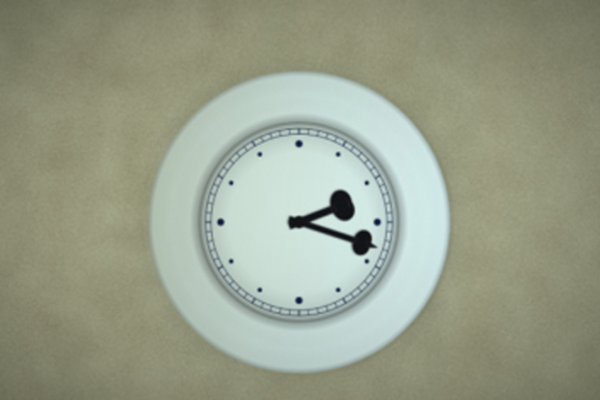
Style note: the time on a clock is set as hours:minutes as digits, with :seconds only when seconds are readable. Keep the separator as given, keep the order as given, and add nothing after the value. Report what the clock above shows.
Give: 2:18
